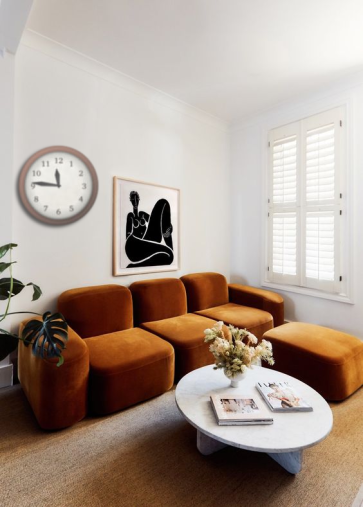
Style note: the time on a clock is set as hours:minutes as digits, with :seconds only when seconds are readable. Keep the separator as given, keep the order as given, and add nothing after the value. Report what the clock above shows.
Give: 11:46
